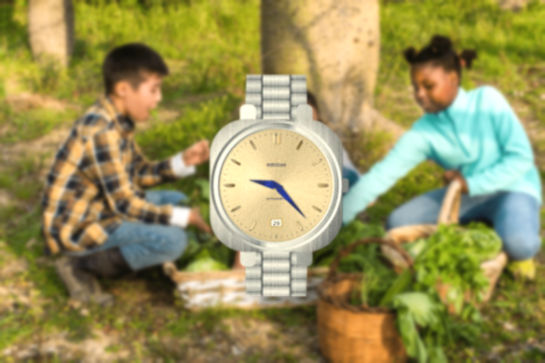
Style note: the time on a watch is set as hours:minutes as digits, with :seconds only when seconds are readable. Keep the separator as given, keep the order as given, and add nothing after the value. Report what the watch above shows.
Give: 9:23
